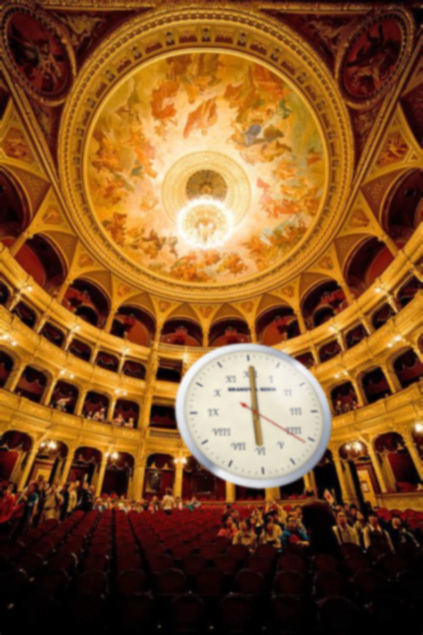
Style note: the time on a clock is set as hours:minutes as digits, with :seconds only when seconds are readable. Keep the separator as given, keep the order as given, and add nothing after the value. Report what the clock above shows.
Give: 6:00:21
